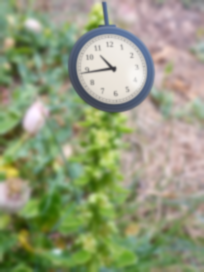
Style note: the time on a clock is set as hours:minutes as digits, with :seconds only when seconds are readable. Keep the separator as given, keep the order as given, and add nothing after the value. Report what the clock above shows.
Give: 10:44
